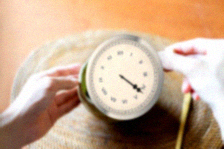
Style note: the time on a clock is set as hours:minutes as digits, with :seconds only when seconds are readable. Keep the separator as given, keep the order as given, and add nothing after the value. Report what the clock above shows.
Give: 4:22
